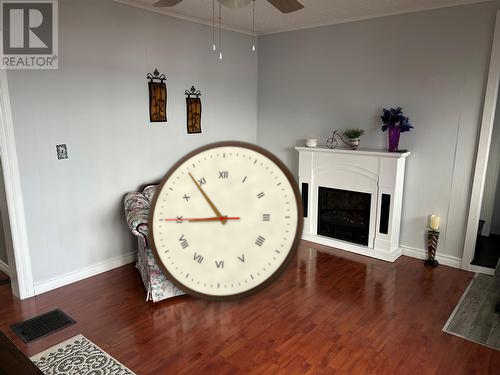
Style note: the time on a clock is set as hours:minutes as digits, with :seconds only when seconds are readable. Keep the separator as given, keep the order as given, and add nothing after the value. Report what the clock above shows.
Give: 8:53:45
